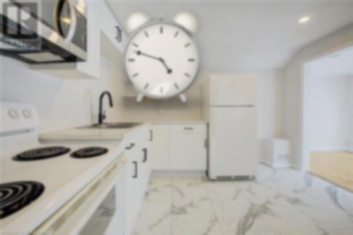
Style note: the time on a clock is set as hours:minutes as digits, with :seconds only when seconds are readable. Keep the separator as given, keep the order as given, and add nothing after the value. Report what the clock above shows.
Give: 4:48
